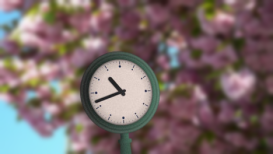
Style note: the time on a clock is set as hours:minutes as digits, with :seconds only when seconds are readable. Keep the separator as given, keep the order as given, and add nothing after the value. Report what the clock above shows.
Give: 10:42
